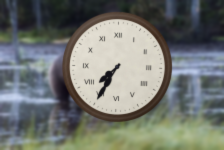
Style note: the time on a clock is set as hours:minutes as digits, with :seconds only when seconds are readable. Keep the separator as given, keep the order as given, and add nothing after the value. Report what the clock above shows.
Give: 7:35
